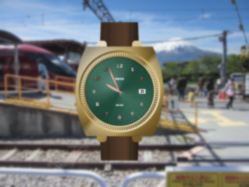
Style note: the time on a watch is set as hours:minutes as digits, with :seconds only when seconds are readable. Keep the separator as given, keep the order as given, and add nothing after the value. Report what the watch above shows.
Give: 9:56
